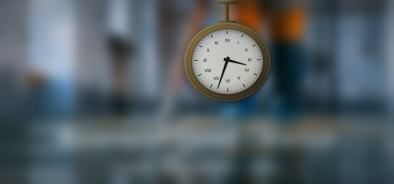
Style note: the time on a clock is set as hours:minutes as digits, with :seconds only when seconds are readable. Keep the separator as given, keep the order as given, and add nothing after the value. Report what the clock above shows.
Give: 3:33
